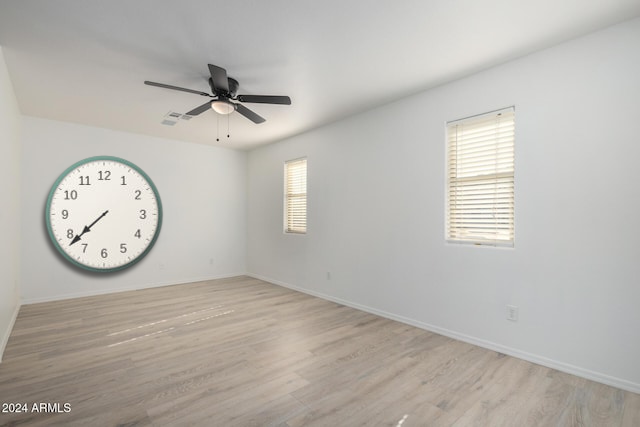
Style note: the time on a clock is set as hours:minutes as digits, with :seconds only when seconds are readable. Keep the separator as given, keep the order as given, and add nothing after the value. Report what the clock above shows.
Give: 7:38
